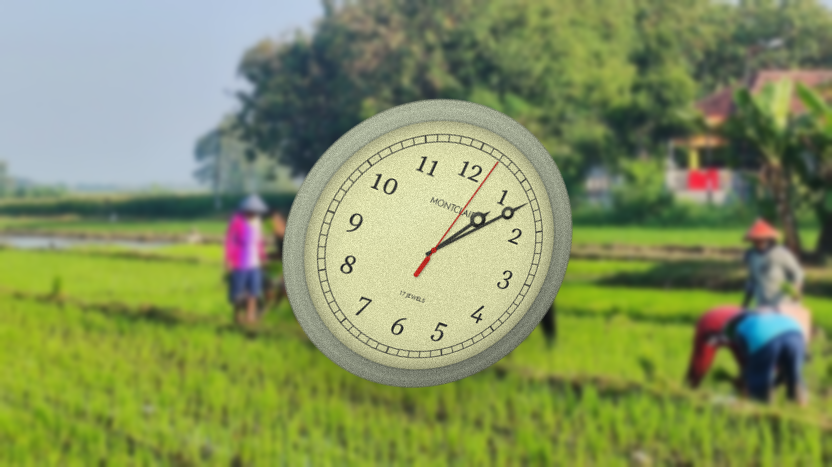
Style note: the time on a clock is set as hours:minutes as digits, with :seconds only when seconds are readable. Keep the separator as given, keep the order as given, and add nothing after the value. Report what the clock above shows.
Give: 1:07:02
